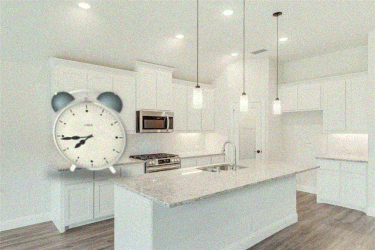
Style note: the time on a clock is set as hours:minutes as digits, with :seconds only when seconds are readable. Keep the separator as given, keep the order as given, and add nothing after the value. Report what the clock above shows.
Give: 7:44
